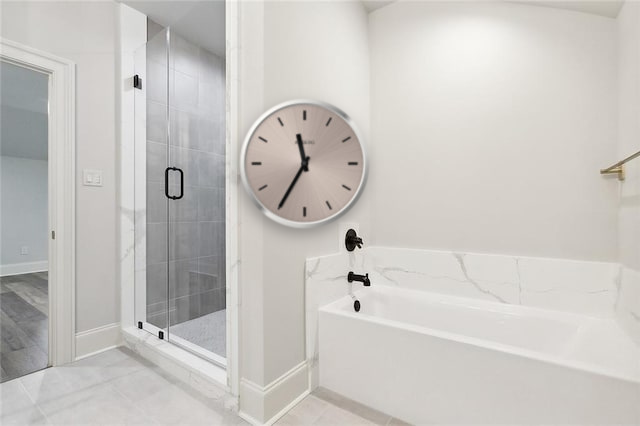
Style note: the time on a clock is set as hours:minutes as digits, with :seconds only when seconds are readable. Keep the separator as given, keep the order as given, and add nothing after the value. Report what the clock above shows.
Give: 11:35
